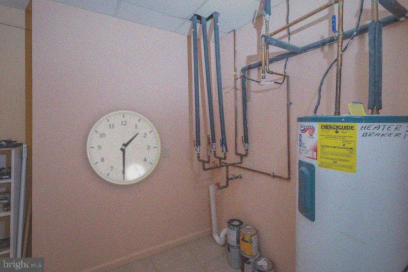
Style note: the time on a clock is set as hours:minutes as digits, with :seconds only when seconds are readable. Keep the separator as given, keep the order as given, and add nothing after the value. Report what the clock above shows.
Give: 1:30
